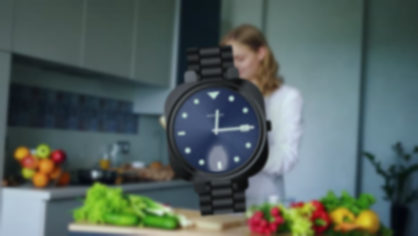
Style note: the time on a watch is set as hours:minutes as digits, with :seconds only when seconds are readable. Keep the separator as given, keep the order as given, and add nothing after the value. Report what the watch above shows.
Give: 12:15
